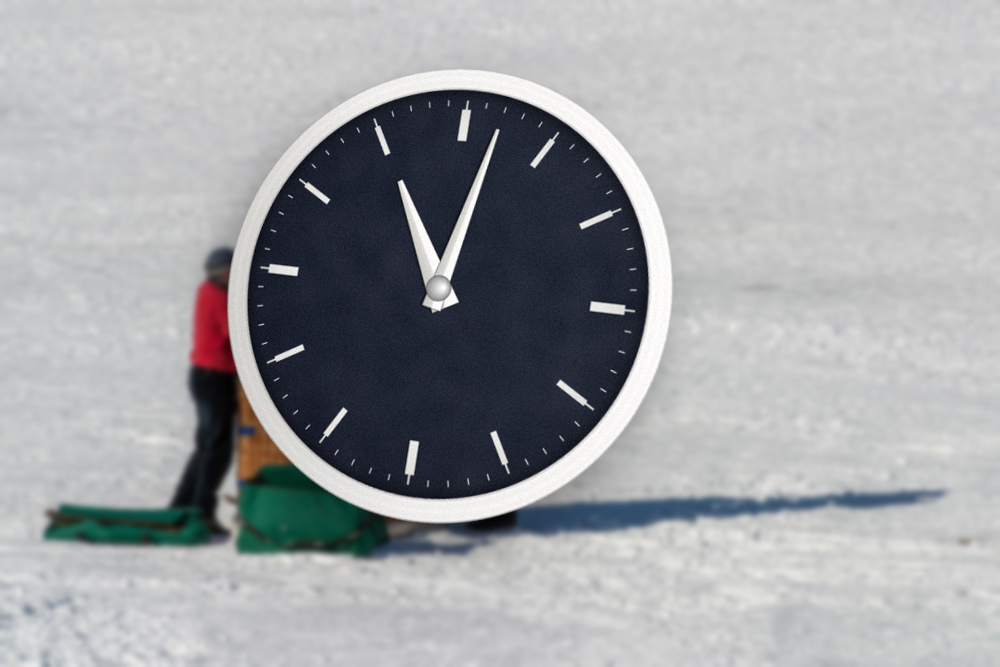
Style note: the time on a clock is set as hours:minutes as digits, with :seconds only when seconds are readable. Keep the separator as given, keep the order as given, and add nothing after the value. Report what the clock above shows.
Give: 11:02
